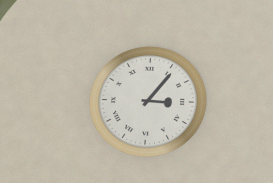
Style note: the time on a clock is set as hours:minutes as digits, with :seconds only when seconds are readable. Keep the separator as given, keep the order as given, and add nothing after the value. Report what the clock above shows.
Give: 3:06
